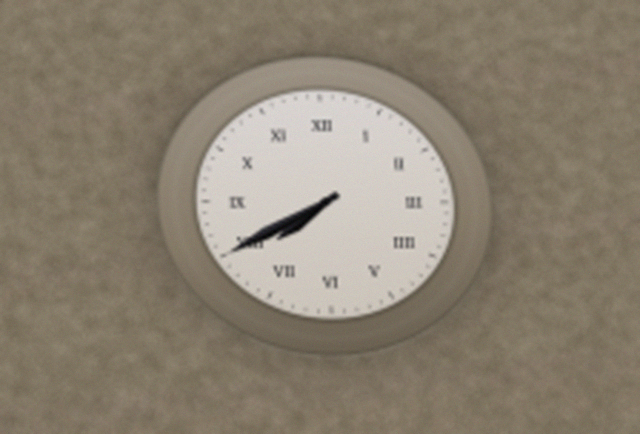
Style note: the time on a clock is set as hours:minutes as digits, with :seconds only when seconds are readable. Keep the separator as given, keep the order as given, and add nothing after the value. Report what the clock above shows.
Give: 7:40
